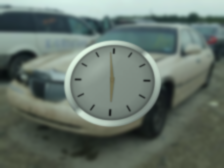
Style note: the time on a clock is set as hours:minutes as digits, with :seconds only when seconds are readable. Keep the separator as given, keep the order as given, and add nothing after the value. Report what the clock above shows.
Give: 5:59
